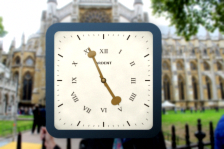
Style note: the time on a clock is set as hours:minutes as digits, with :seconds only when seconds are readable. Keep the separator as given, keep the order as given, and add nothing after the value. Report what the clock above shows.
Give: 4:56
